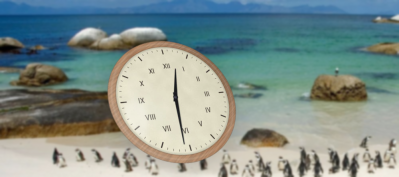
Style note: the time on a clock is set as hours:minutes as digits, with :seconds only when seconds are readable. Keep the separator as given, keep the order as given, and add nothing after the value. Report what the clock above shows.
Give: 12:31
